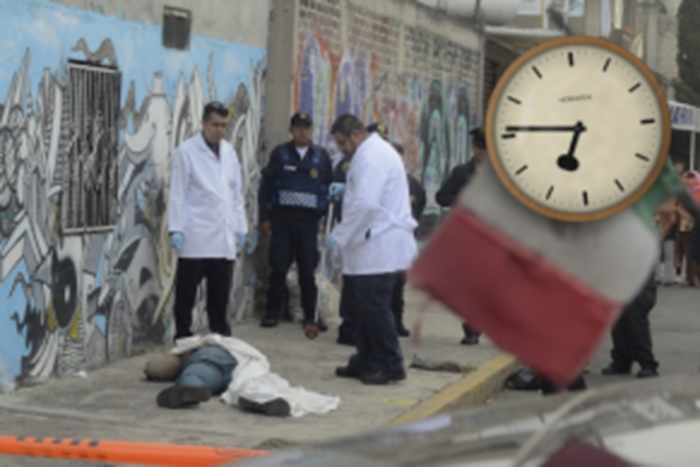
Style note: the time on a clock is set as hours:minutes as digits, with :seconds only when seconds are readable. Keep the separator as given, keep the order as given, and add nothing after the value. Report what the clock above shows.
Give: 6:46
